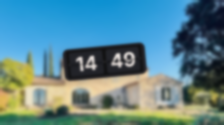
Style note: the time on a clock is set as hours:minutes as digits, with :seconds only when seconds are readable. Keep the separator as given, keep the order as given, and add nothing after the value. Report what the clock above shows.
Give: 14:49
